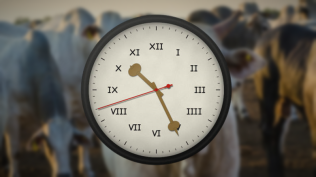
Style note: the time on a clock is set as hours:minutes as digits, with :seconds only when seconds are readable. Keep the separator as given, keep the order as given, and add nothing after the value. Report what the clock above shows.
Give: 10:25:42
